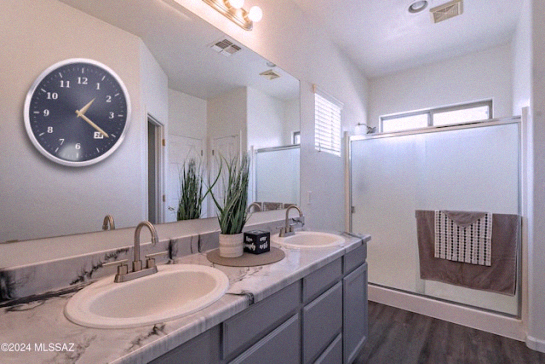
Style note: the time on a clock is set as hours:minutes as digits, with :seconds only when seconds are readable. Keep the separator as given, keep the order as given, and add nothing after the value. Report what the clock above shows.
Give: 1:21
